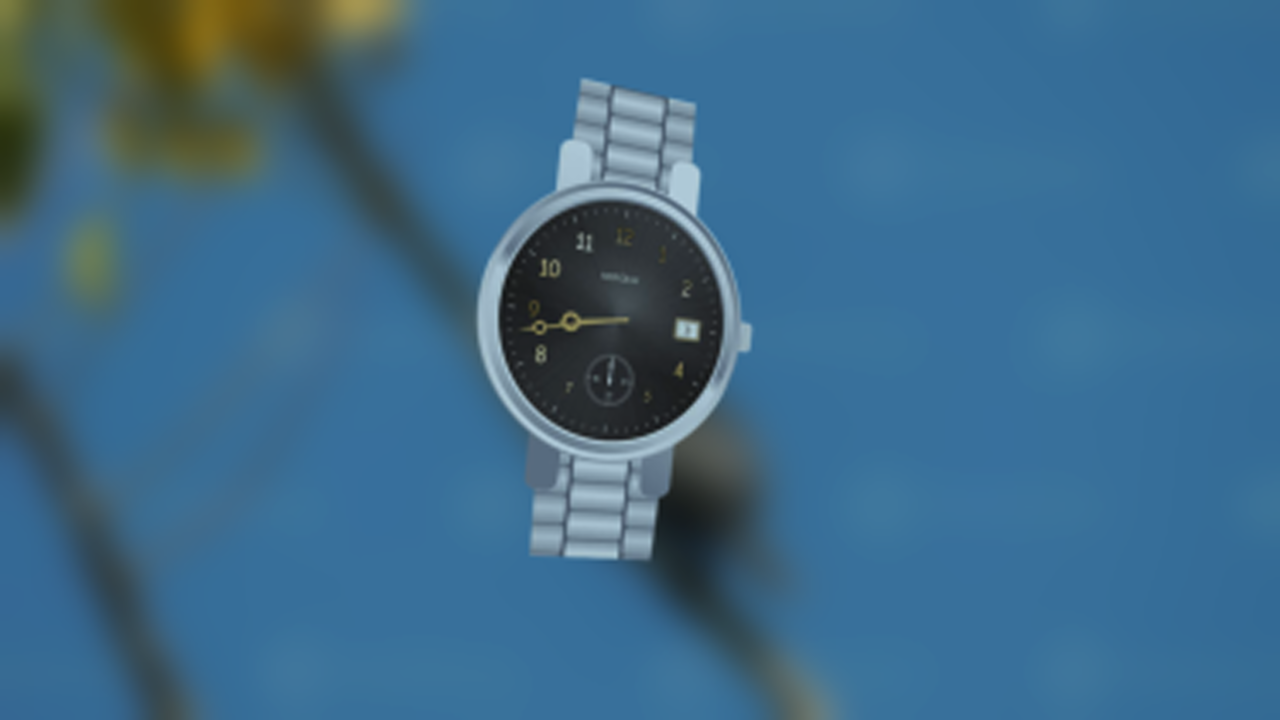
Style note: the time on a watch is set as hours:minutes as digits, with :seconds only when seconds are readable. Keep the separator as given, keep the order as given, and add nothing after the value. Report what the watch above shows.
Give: 8:43
